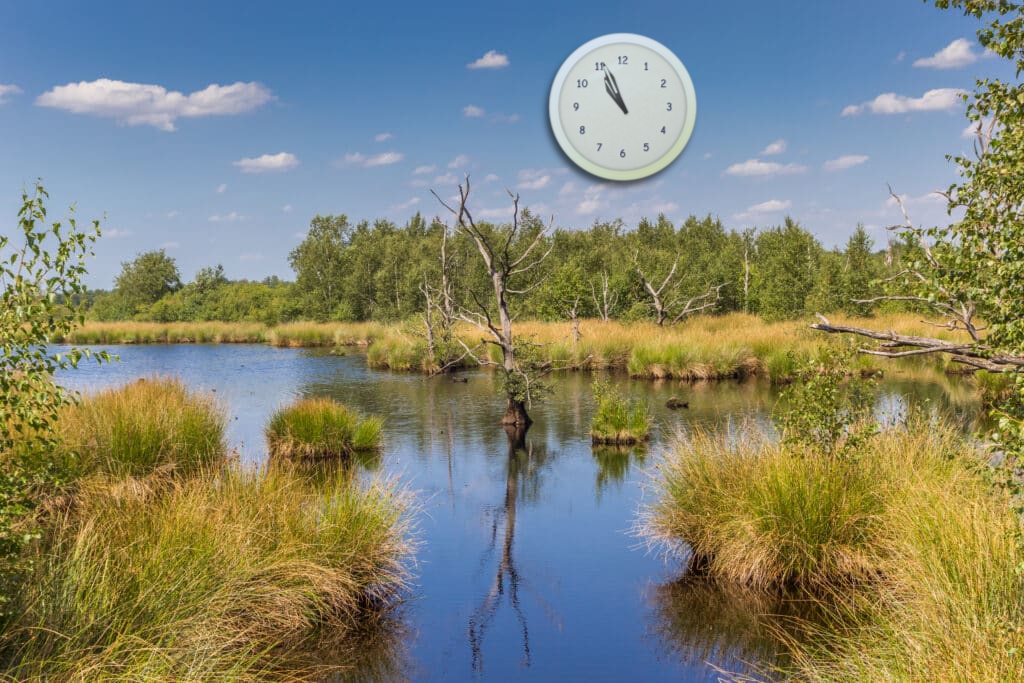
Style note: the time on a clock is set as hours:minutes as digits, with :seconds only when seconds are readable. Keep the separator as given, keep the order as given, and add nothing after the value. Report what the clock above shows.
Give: 10:56
